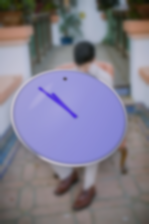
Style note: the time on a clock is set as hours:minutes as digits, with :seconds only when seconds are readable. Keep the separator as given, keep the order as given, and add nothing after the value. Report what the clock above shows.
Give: 10:53
